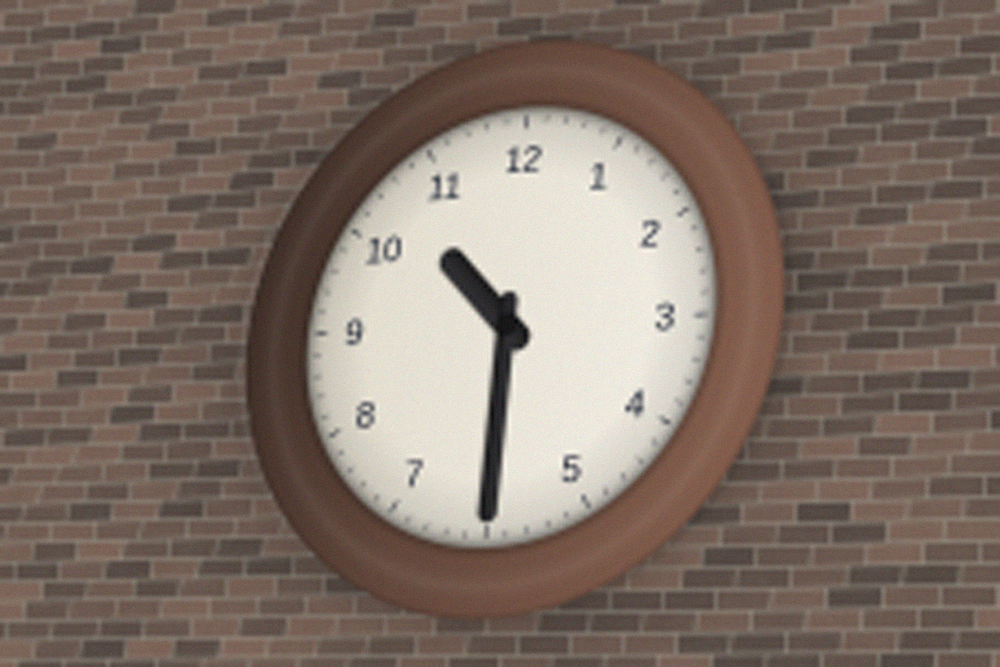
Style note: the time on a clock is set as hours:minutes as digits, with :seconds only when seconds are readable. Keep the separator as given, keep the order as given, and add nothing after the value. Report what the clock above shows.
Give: 10:30
